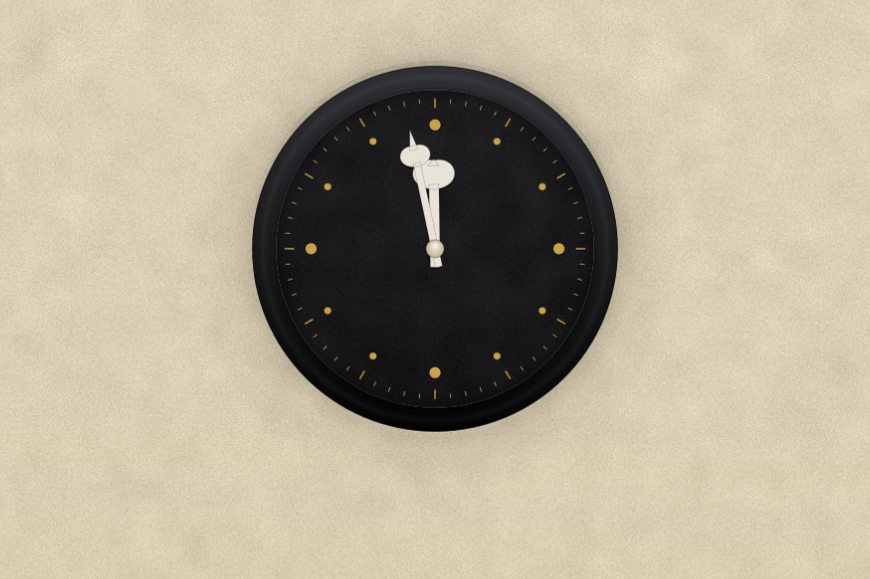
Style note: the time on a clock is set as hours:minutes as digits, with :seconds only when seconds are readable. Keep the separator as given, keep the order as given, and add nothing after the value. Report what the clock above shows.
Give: 11:58
